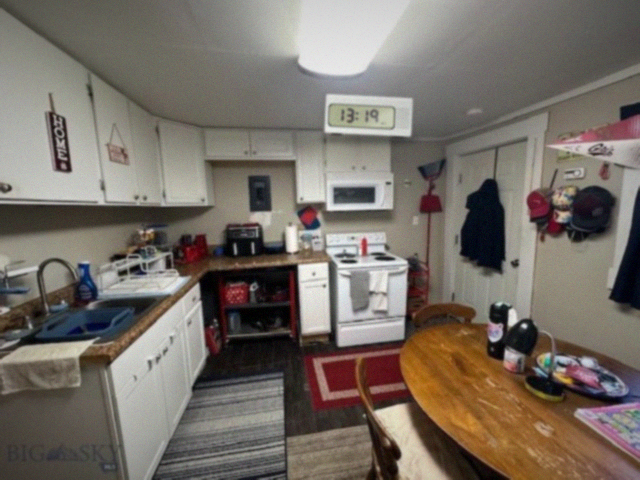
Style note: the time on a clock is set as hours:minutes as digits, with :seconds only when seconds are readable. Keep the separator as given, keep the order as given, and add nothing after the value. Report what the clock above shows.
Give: 13:19
